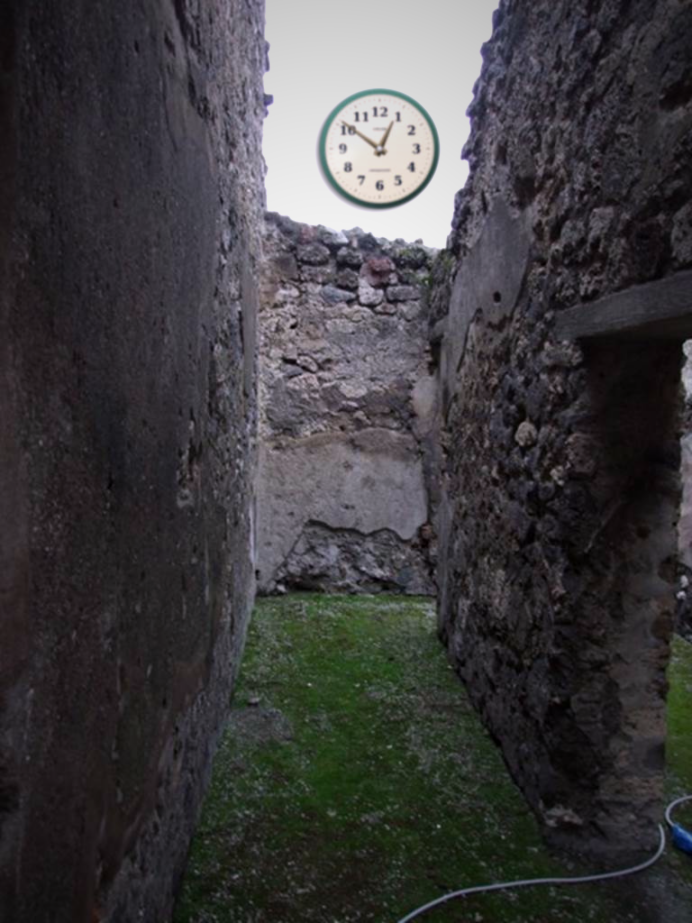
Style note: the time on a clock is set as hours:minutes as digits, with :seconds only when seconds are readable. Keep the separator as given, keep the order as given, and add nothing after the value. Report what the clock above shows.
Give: 12:51
